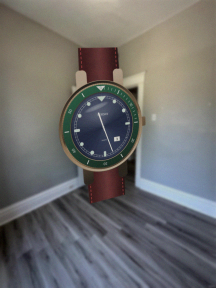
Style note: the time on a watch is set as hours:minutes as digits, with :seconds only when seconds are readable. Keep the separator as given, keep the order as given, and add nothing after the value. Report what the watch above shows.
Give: 11:27
